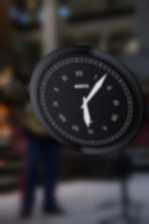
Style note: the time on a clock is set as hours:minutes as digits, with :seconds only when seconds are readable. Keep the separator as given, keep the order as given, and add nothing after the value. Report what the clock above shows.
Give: 6:07
